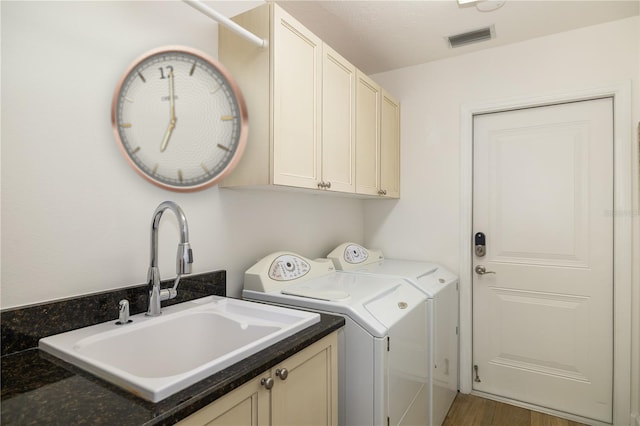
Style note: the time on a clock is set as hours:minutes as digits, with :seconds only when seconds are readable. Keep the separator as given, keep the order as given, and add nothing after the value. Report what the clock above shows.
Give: 7:01
